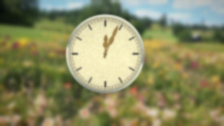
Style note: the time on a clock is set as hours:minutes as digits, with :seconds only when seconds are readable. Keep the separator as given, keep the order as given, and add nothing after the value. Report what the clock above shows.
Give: 12:04
